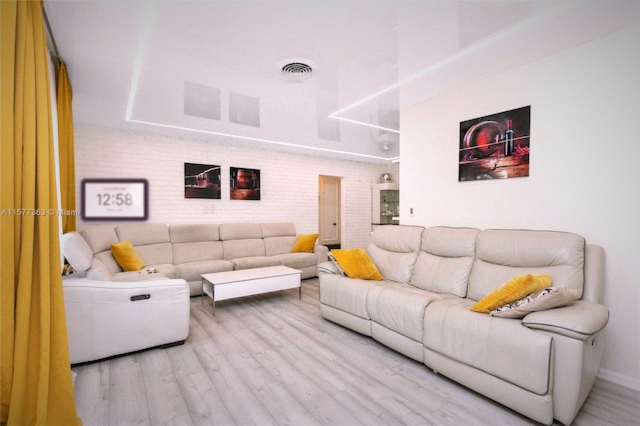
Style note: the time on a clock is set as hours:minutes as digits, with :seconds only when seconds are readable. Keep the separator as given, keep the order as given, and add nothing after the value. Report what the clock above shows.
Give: 12:58
